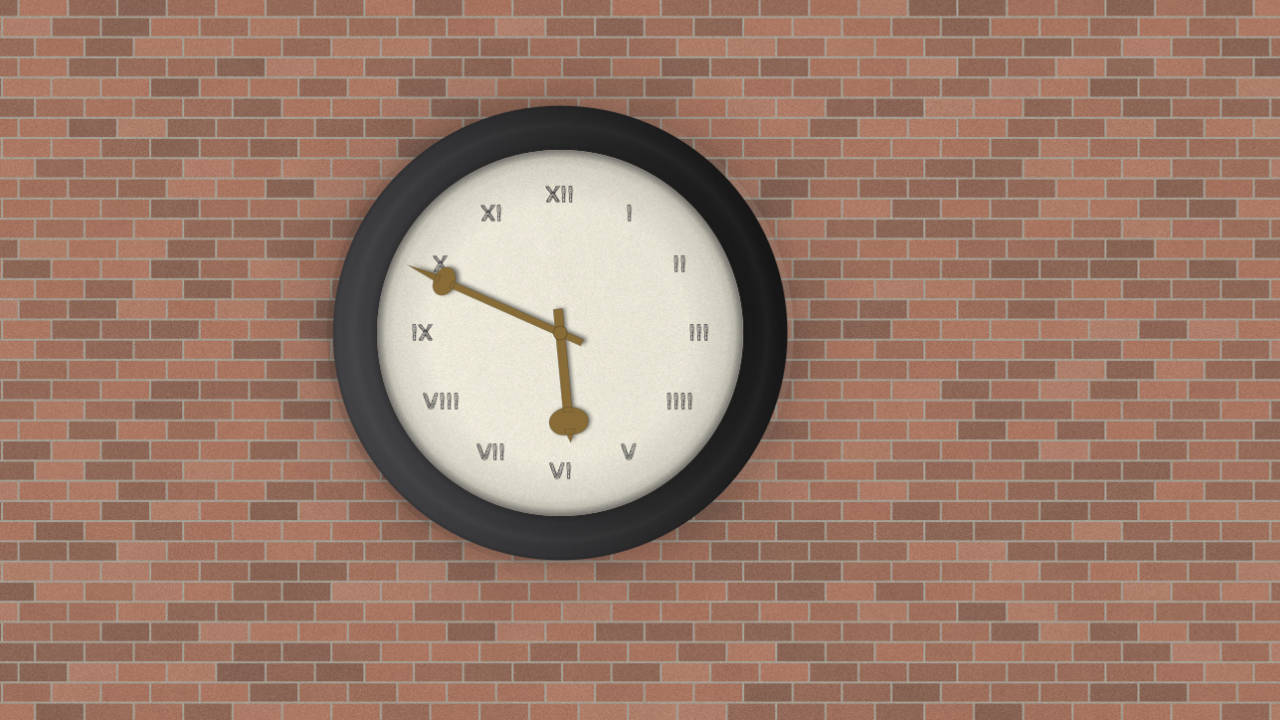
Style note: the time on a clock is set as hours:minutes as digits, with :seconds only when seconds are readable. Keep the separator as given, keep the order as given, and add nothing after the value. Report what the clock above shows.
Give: 5:49
